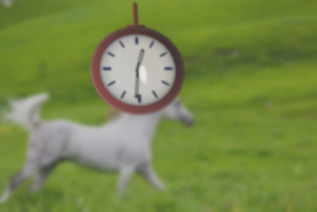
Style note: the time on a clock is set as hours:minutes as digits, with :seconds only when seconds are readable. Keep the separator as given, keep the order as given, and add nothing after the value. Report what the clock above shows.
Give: 12:31
